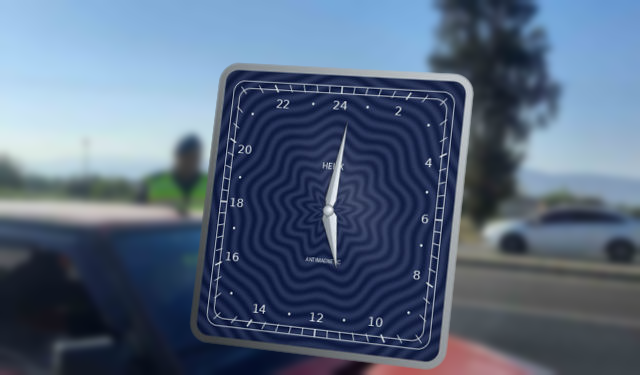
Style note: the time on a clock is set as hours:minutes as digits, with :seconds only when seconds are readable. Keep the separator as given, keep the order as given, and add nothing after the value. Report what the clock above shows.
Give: 11:01
